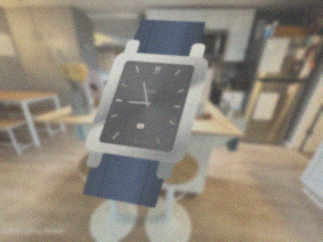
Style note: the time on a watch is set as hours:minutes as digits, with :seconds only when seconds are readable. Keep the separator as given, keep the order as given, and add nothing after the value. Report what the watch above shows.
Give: 8:56
